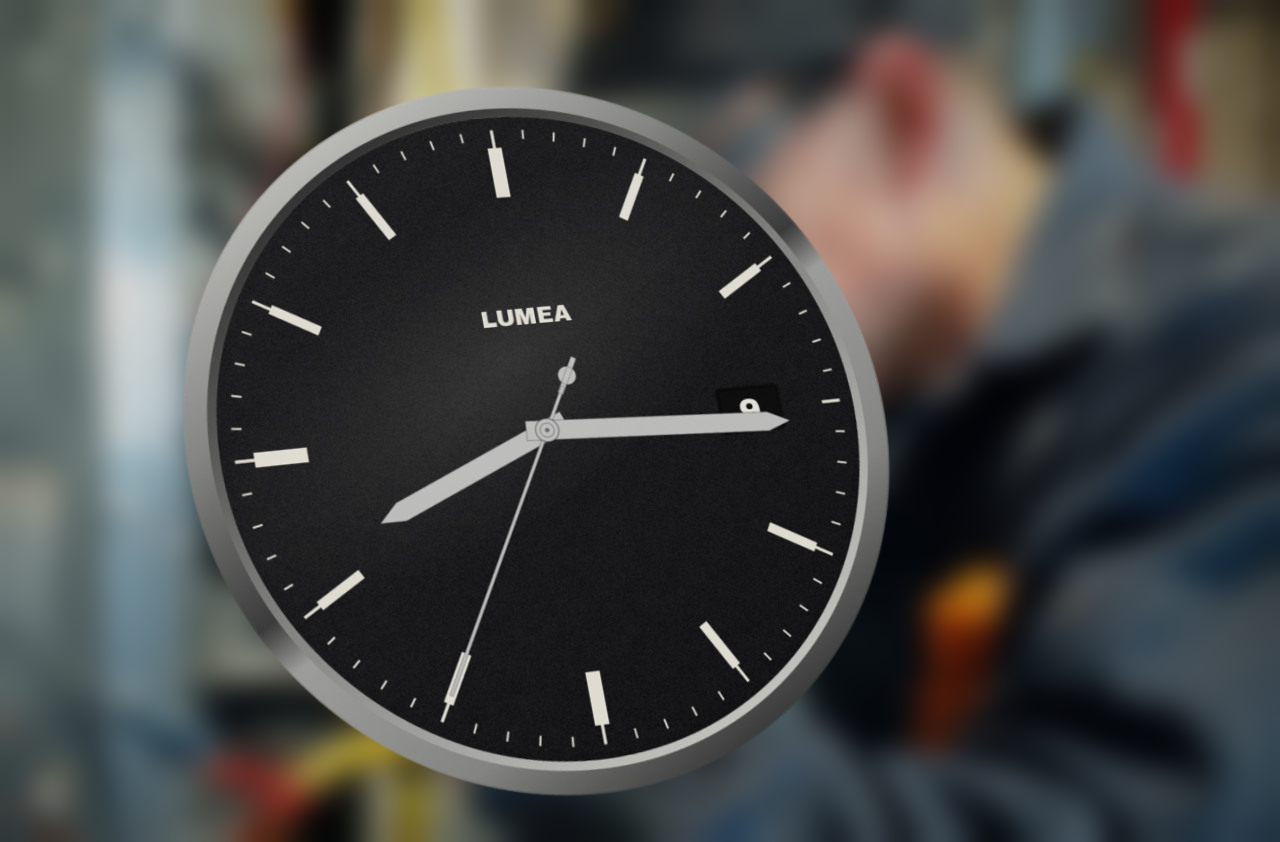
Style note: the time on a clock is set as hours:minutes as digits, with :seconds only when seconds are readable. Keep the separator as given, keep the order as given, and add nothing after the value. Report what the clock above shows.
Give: 8:15:35
